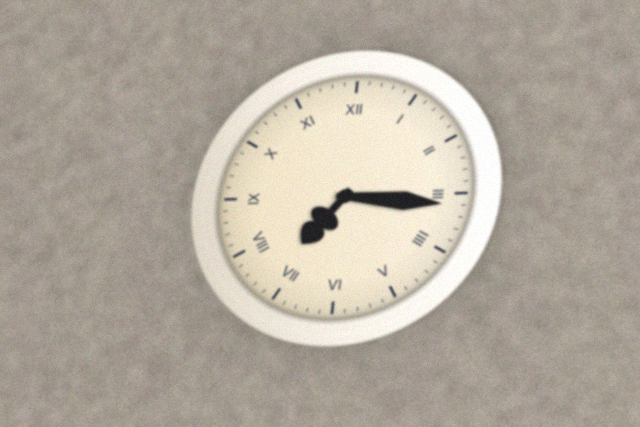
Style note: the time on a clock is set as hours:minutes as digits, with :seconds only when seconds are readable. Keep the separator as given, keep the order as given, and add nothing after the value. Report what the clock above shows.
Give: 7:16
